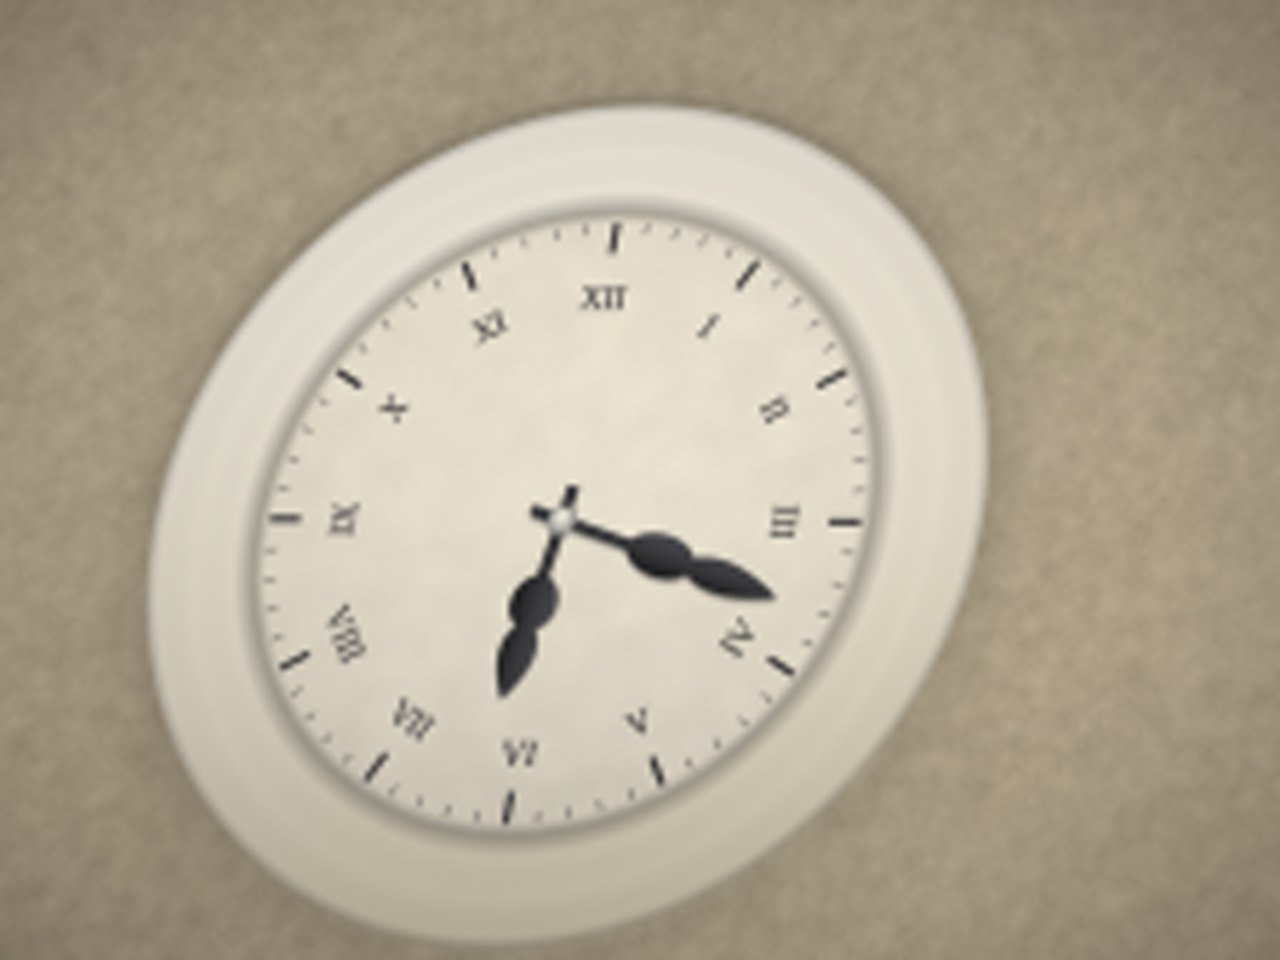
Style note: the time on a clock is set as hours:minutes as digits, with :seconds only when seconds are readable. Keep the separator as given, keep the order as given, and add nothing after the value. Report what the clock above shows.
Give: 6:18
